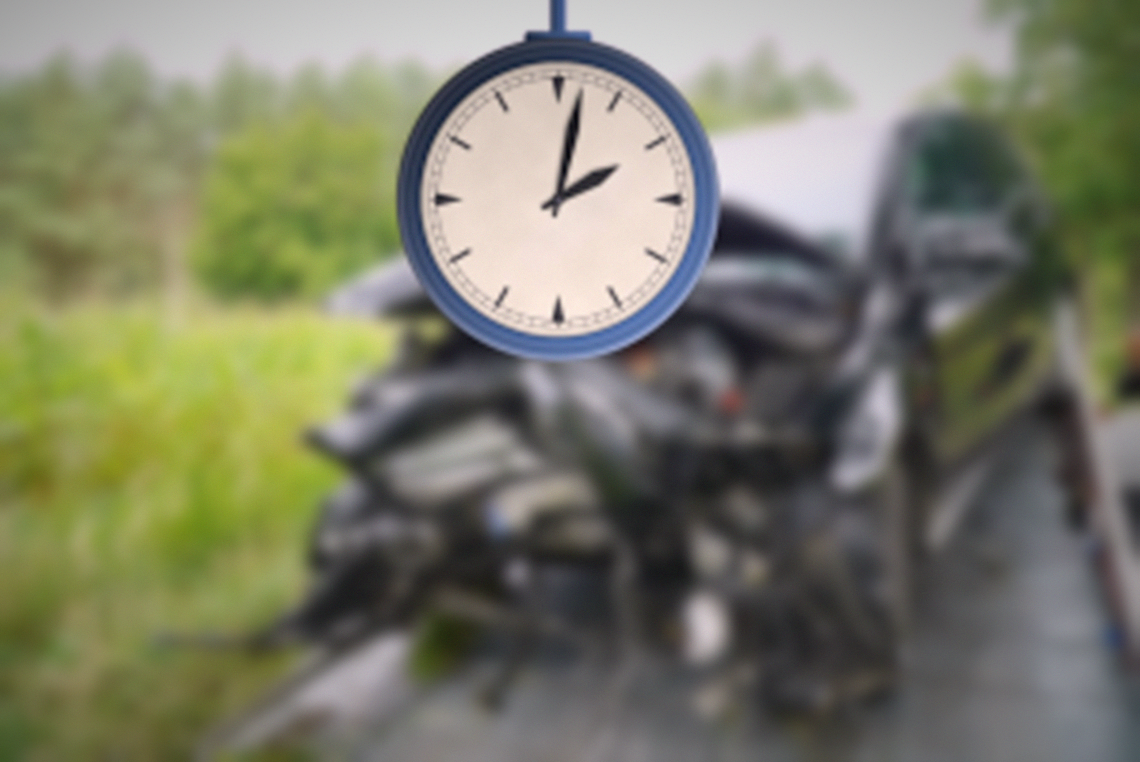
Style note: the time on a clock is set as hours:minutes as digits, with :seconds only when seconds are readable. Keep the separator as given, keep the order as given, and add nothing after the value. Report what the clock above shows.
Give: 2:02
